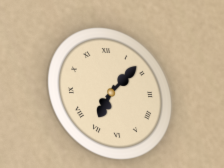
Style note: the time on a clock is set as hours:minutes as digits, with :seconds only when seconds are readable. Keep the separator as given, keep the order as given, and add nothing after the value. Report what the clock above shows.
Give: 7:08
